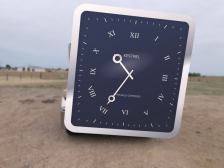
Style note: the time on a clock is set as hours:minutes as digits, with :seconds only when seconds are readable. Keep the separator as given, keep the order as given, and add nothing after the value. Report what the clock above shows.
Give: 10:35
